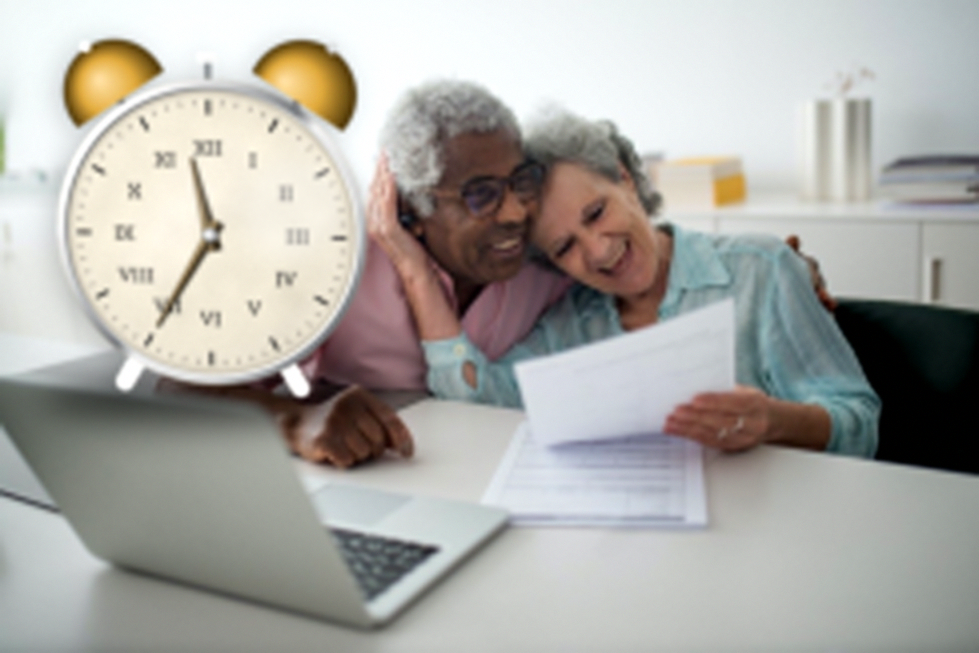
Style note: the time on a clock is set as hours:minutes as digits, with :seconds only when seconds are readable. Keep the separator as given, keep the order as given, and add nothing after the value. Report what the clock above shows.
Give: 11:35
